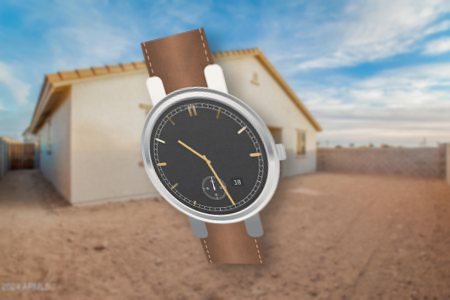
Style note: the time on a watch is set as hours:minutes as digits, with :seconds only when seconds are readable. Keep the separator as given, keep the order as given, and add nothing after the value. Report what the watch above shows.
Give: 10:27
